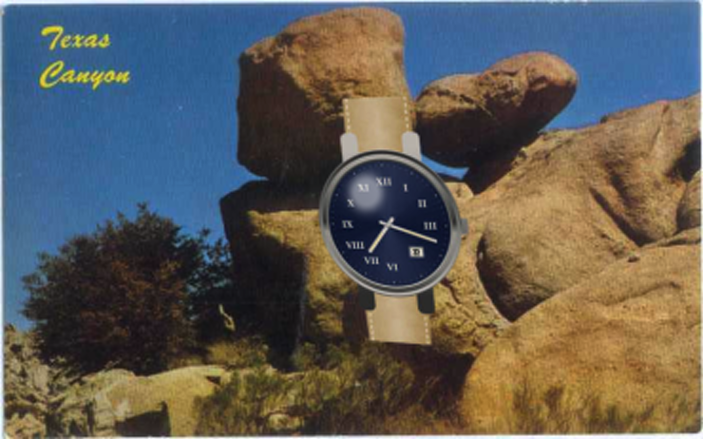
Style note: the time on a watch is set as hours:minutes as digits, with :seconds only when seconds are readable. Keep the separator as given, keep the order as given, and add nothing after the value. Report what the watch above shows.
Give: 7:18
